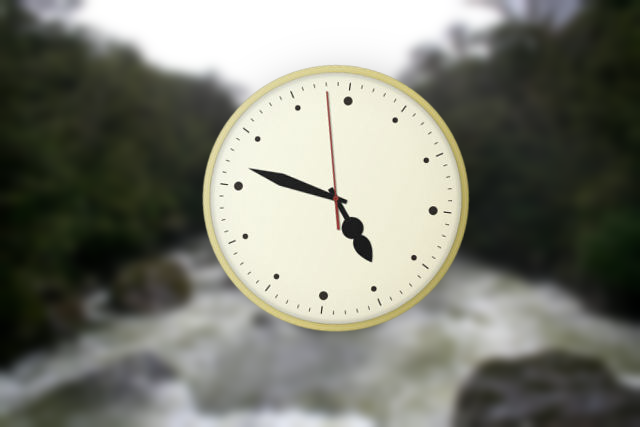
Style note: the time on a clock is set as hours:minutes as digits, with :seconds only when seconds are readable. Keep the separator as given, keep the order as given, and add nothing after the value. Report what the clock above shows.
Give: 4:46:58
